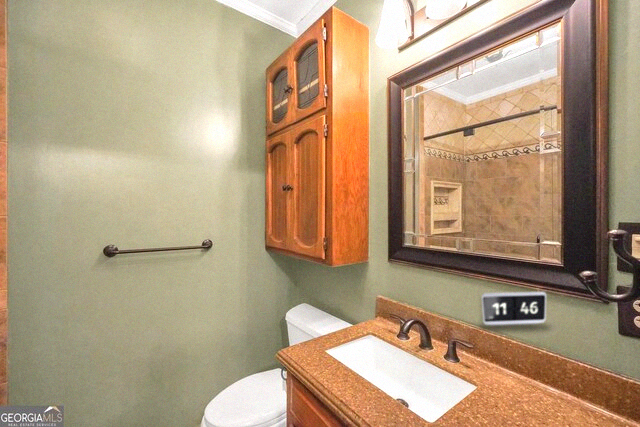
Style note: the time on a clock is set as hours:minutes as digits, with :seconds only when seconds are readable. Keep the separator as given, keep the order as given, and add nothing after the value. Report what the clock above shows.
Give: 11:46
